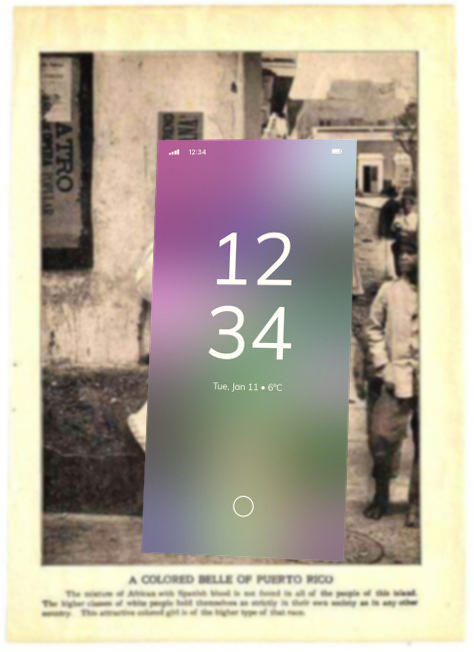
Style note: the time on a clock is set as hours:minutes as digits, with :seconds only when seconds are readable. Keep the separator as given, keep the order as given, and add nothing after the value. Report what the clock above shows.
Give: 12:34
